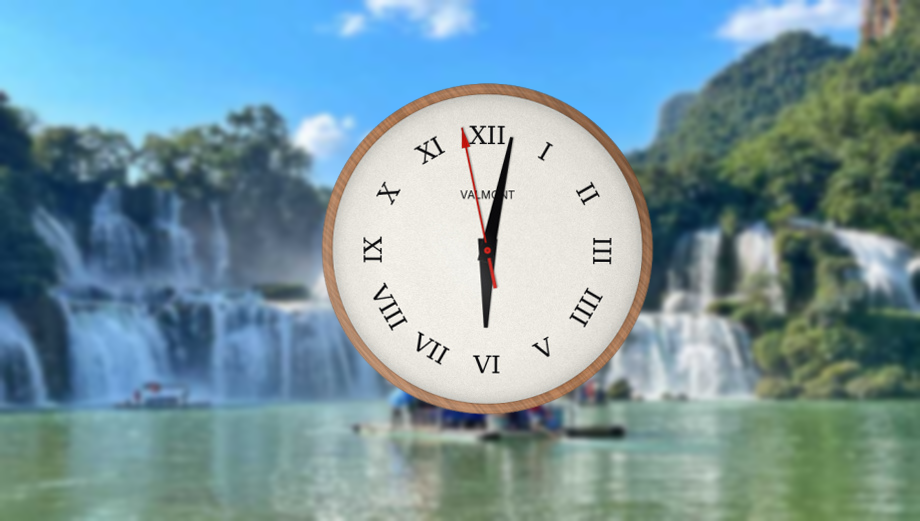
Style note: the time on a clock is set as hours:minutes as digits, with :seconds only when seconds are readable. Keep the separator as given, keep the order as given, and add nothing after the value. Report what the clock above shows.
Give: 6:01:58
